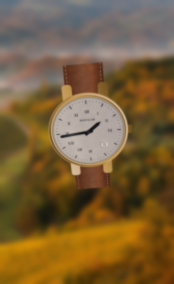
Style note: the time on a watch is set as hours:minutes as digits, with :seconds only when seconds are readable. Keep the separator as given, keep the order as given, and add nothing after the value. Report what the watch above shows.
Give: 1:44
